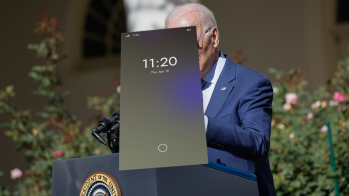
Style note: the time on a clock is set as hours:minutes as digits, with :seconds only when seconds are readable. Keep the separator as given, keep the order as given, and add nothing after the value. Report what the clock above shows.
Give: 11:20
